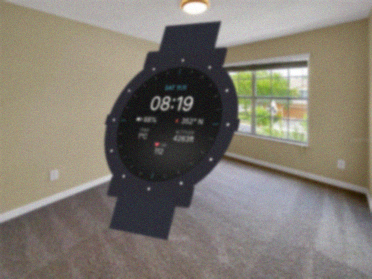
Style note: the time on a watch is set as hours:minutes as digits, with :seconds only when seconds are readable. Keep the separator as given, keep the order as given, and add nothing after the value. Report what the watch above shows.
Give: 8:19
